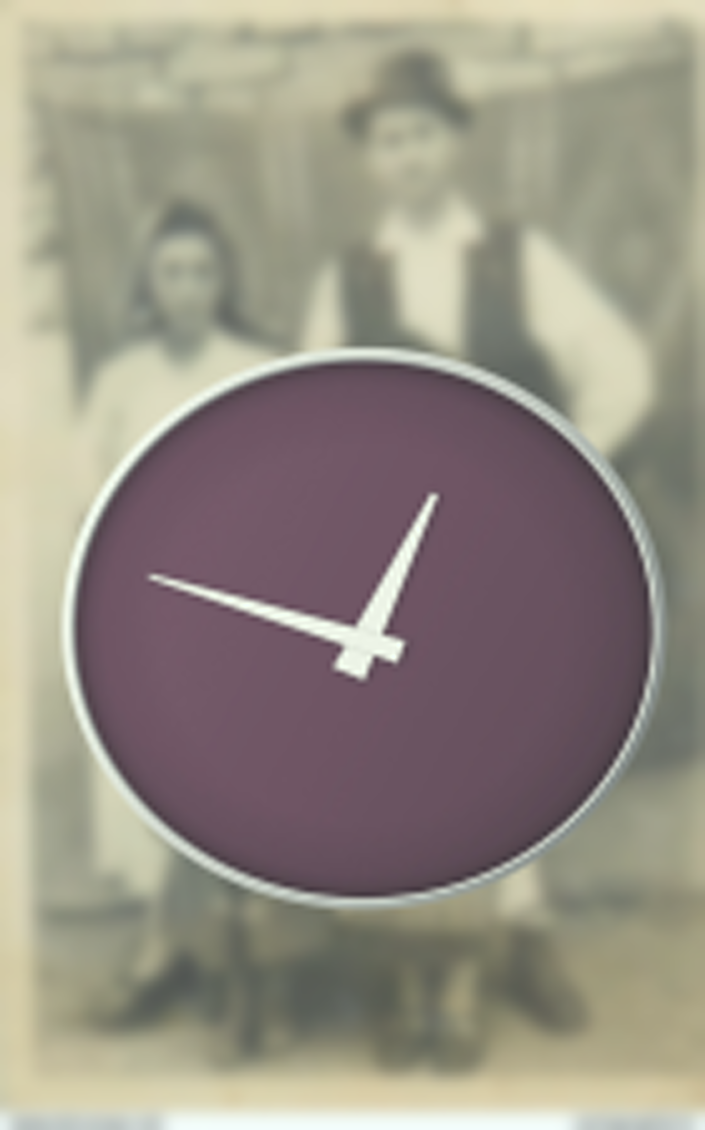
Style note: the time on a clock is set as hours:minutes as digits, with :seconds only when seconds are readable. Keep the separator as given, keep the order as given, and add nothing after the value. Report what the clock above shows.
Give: 12:48
